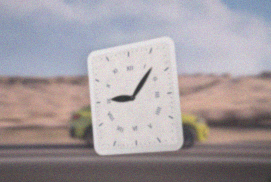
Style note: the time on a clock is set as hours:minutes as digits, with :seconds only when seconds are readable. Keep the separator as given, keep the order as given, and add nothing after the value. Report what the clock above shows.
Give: 9:07
